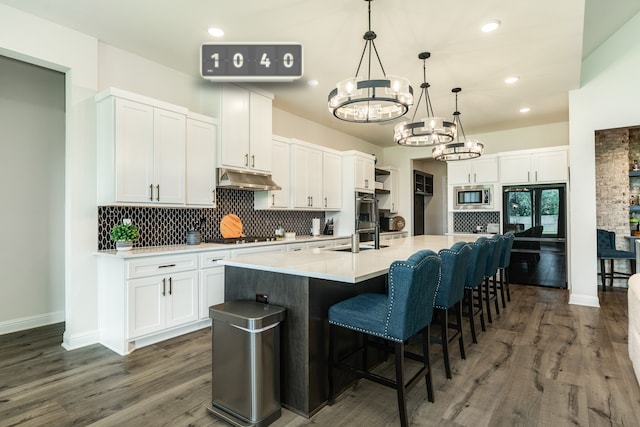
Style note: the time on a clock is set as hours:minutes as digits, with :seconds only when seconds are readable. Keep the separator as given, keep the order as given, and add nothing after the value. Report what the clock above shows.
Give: 10:40
